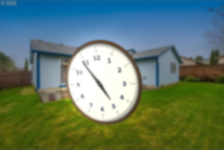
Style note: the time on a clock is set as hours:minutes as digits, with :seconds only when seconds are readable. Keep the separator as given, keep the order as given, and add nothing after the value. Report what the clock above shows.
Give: 4:54
